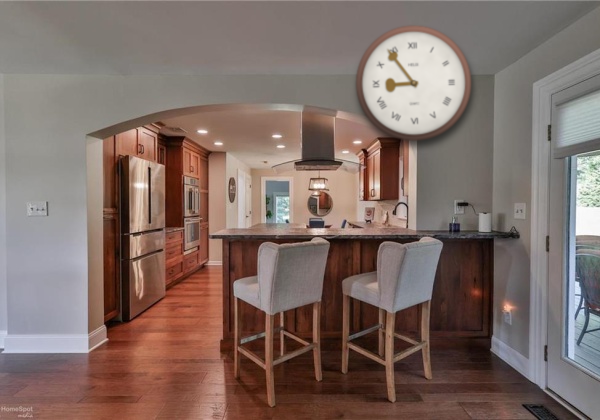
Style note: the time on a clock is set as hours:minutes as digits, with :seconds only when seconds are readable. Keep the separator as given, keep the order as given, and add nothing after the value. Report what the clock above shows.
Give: 8:54
